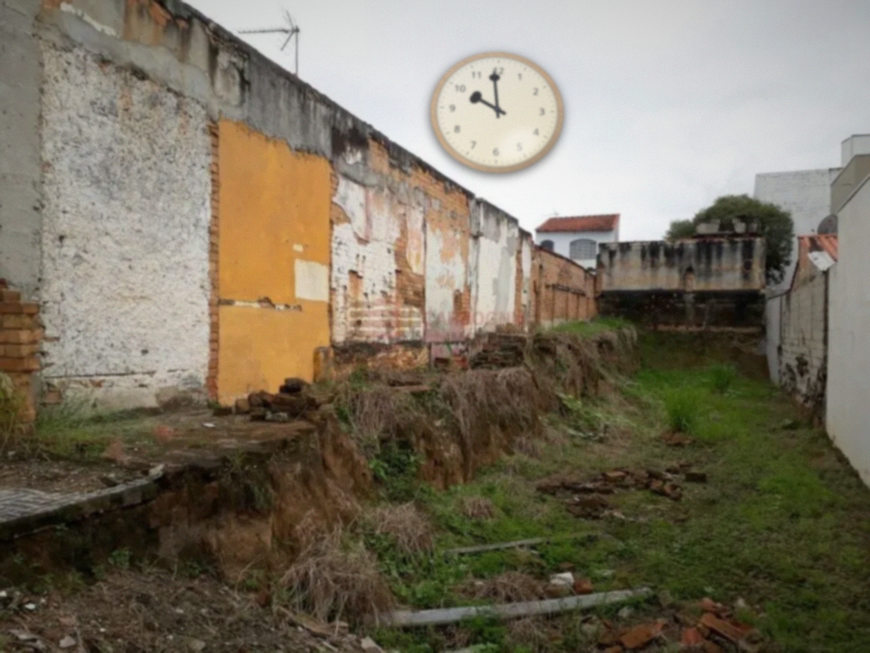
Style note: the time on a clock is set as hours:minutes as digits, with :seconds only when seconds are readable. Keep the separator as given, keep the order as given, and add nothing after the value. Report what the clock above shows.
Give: 9:59
